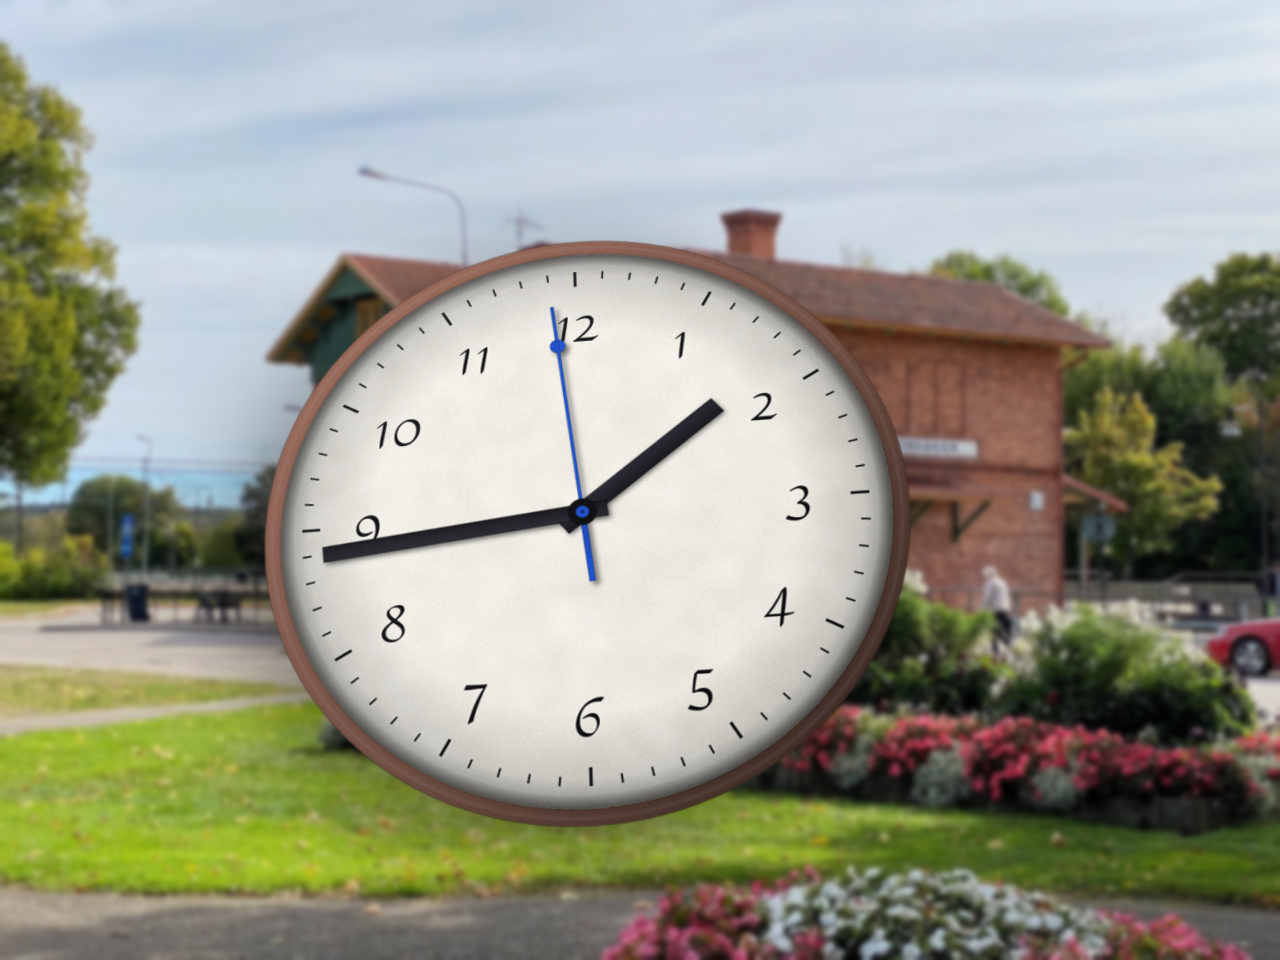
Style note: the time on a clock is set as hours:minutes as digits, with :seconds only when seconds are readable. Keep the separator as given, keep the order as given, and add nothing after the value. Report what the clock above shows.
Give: 1:43:59
